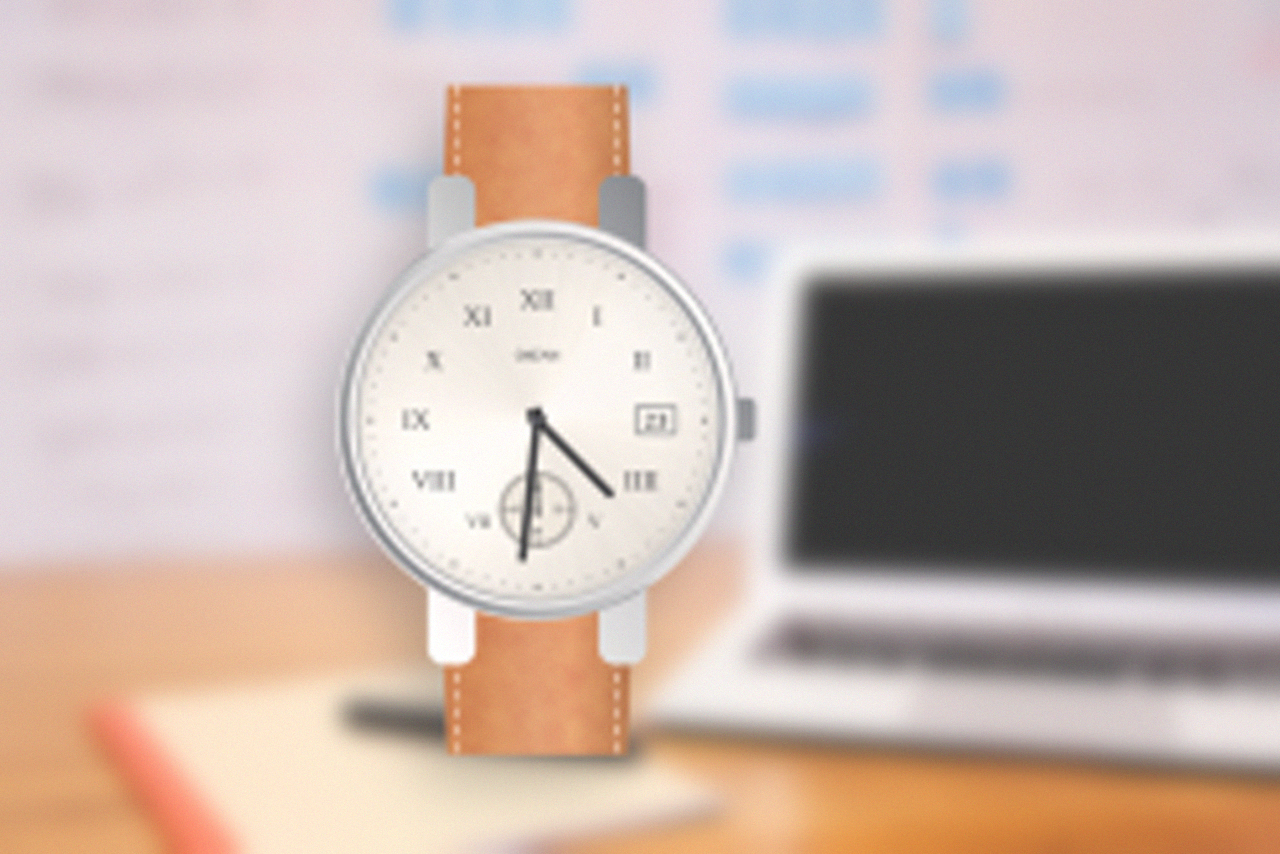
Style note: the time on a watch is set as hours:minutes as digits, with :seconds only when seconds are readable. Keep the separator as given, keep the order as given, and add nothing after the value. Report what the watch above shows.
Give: 4:31
